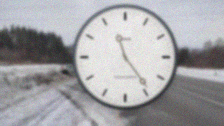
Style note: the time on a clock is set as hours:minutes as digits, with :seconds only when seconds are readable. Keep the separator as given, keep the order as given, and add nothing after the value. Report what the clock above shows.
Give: 11:24
